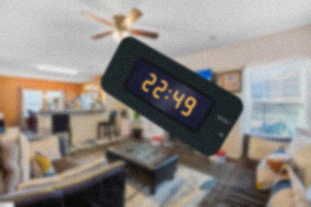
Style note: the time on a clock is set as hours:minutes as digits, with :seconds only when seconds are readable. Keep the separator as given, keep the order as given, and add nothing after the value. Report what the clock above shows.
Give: 22:49
